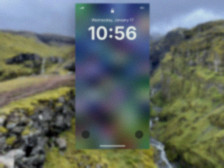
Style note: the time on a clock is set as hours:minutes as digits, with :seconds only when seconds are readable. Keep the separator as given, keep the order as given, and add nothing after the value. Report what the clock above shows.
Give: 10:56
